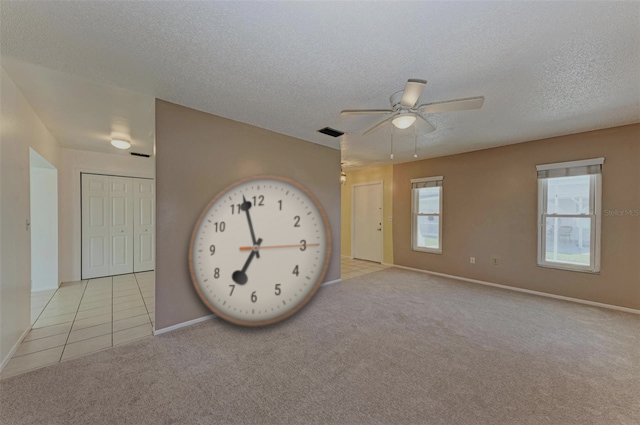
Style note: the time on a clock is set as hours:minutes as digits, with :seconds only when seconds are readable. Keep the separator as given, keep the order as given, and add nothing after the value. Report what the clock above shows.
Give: 6:57:15
